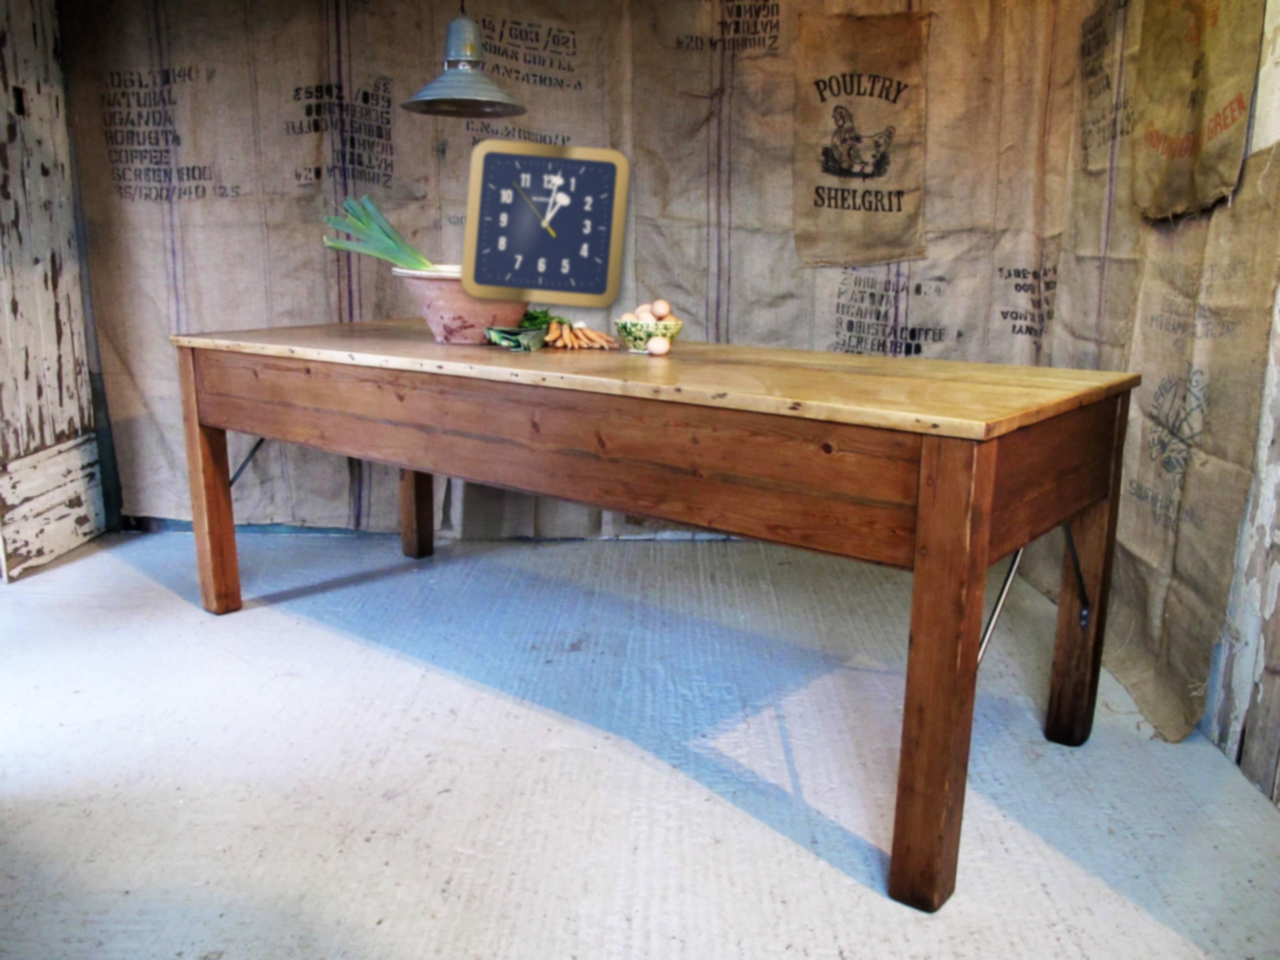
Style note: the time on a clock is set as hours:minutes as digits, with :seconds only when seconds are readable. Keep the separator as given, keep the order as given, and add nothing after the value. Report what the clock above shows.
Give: 1:01:53
